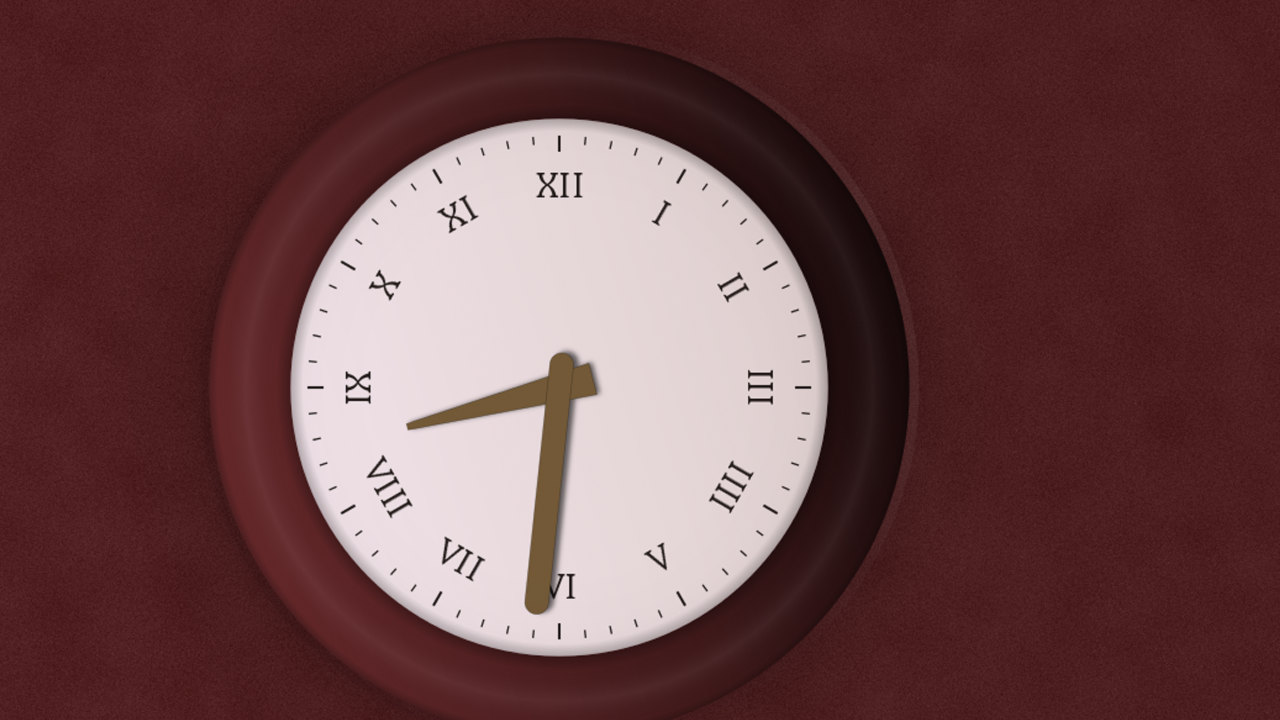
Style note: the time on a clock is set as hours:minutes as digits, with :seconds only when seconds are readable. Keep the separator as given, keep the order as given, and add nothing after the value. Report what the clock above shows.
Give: 8:31
